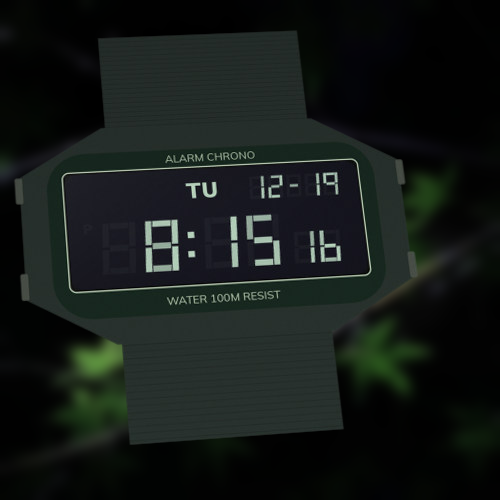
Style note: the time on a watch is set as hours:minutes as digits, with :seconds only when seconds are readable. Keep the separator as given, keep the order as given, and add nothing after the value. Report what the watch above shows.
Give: 8:15:16
